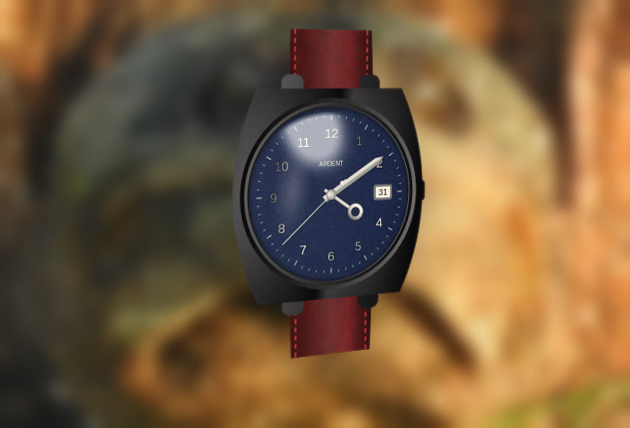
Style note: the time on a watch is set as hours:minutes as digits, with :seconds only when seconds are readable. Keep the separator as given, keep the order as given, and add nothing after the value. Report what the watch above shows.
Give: 4:09:38
